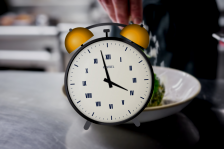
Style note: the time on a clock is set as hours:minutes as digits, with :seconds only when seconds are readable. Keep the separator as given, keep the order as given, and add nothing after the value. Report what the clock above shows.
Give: 3:58
